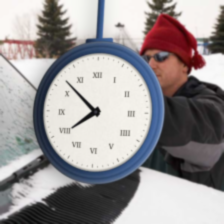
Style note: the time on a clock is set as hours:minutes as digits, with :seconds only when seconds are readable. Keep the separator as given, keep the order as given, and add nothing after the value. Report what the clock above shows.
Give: 7:52
